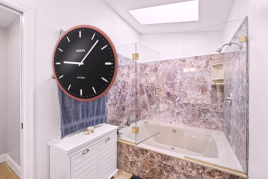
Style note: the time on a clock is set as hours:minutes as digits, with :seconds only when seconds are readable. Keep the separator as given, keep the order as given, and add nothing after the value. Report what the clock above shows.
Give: 9:07
